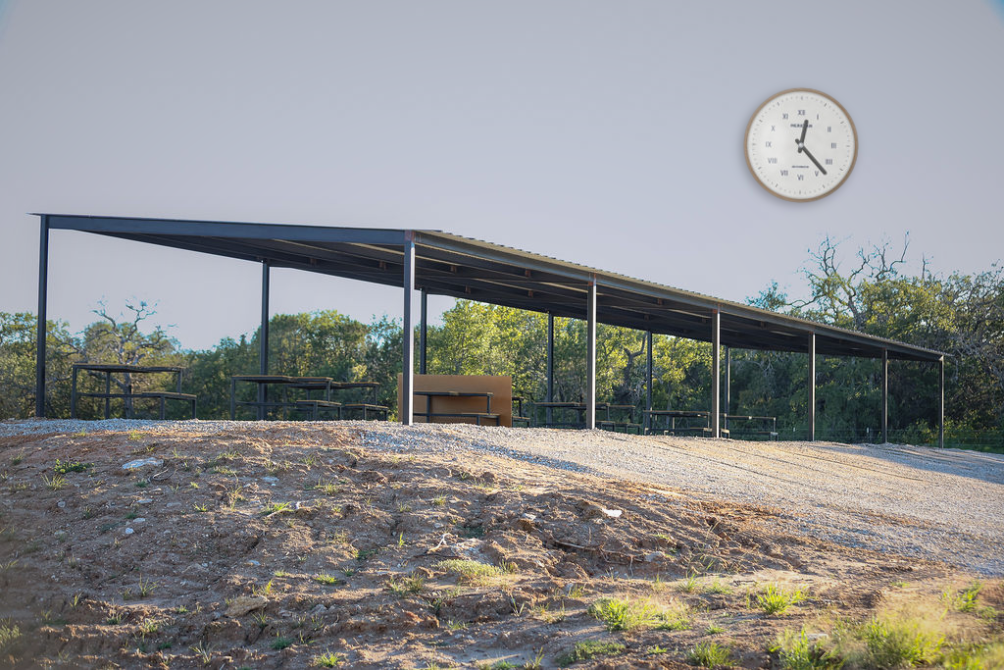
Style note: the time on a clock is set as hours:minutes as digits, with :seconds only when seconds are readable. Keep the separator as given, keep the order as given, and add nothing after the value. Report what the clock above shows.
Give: 12:23
